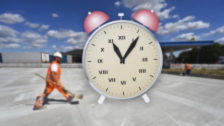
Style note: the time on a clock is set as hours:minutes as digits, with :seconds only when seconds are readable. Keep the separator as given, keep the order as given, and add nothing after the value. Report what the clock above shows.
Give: 11:06
